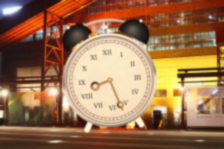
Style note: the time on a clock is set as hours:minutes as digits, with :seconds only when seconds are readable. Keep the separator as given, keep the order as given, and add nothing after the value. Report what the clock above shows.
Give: 8:27
